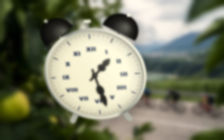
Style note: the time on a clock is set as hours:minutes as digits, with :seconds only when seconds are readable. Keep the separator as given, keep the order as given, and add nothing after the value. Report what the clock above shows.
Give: 1:28
